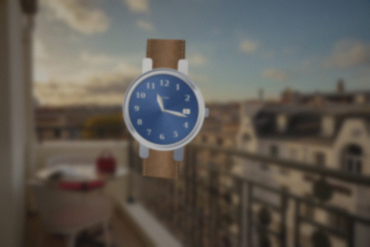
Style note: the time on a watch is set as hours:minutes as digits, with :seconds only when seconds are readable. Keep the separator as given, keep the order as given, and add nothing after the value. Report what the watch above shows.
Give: 11:17
